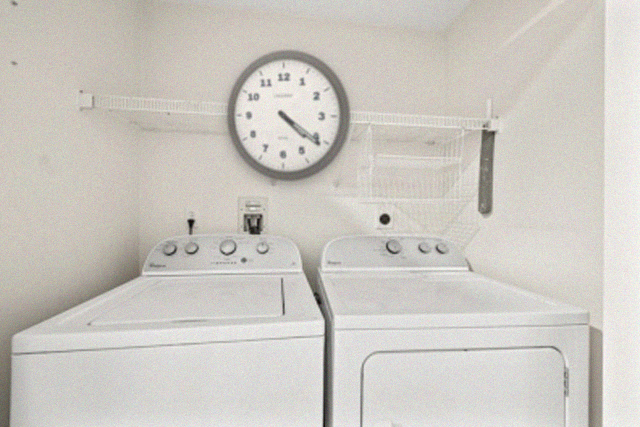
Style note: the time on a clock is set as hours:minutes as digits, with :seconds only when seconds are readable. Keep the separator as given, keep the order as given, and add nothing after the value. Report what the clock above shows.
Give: 4:21
